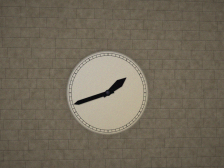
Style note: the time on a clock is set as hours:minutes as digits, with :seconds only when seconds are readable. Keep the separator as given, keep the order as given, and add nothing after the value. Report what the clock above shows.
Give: 1:42
